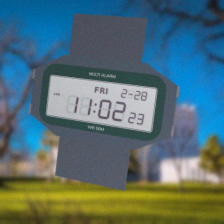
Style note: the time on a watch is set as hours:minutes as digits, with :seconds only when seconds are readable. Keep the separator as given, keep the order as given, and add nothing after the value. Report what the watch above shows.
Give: 11:02:23
